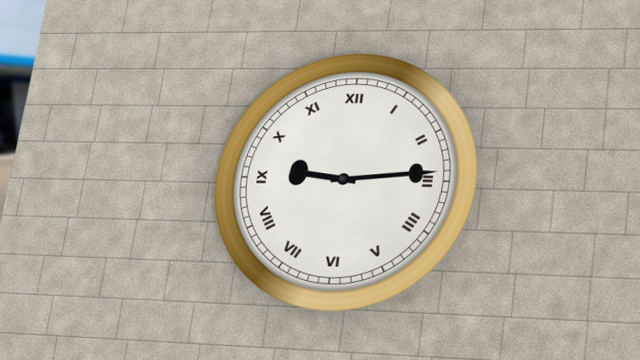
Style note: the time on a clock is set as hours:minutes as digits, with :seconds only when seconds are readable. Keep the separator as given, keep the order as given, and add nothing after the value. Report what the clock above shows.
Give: 9:14
